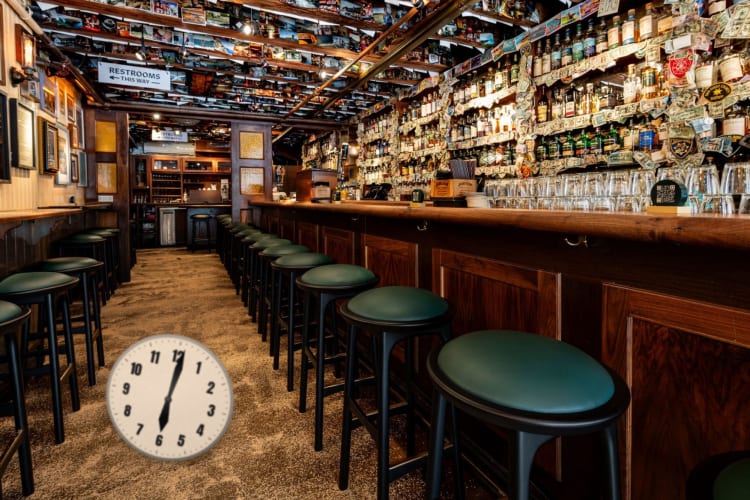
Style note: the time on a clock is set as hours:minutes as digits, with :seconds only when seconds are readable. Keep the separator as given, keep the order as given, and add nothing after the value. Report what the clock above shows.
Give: 6:01
